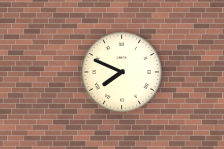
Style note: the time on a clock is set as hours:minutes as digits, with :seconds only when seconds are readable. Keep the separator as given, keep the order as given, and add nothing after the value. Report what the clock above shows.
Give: 7:49
